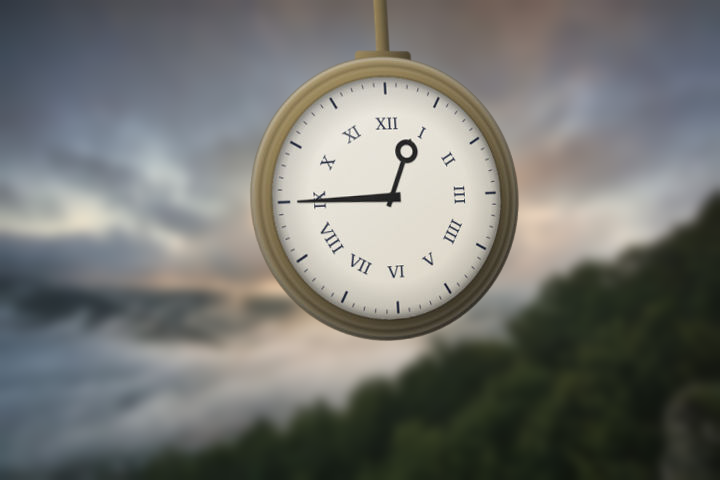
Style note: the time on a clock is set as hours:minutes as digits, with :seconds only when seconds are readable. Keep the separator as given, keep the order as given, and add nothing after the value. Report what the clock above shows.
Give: 12:45
